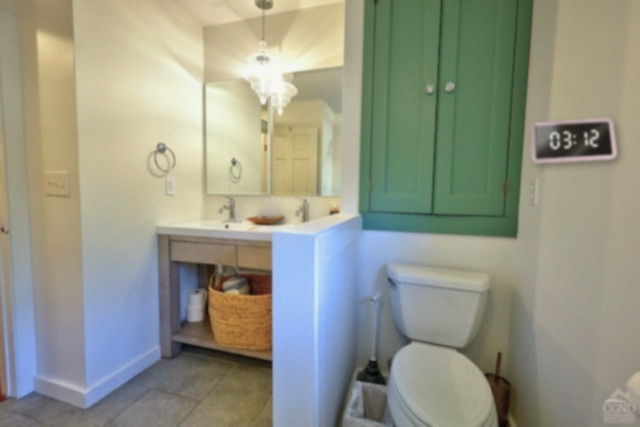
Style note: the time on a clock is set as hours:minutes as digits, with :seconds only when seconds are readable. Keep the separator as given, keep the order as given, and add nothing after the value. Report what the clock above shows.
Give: 3:12
